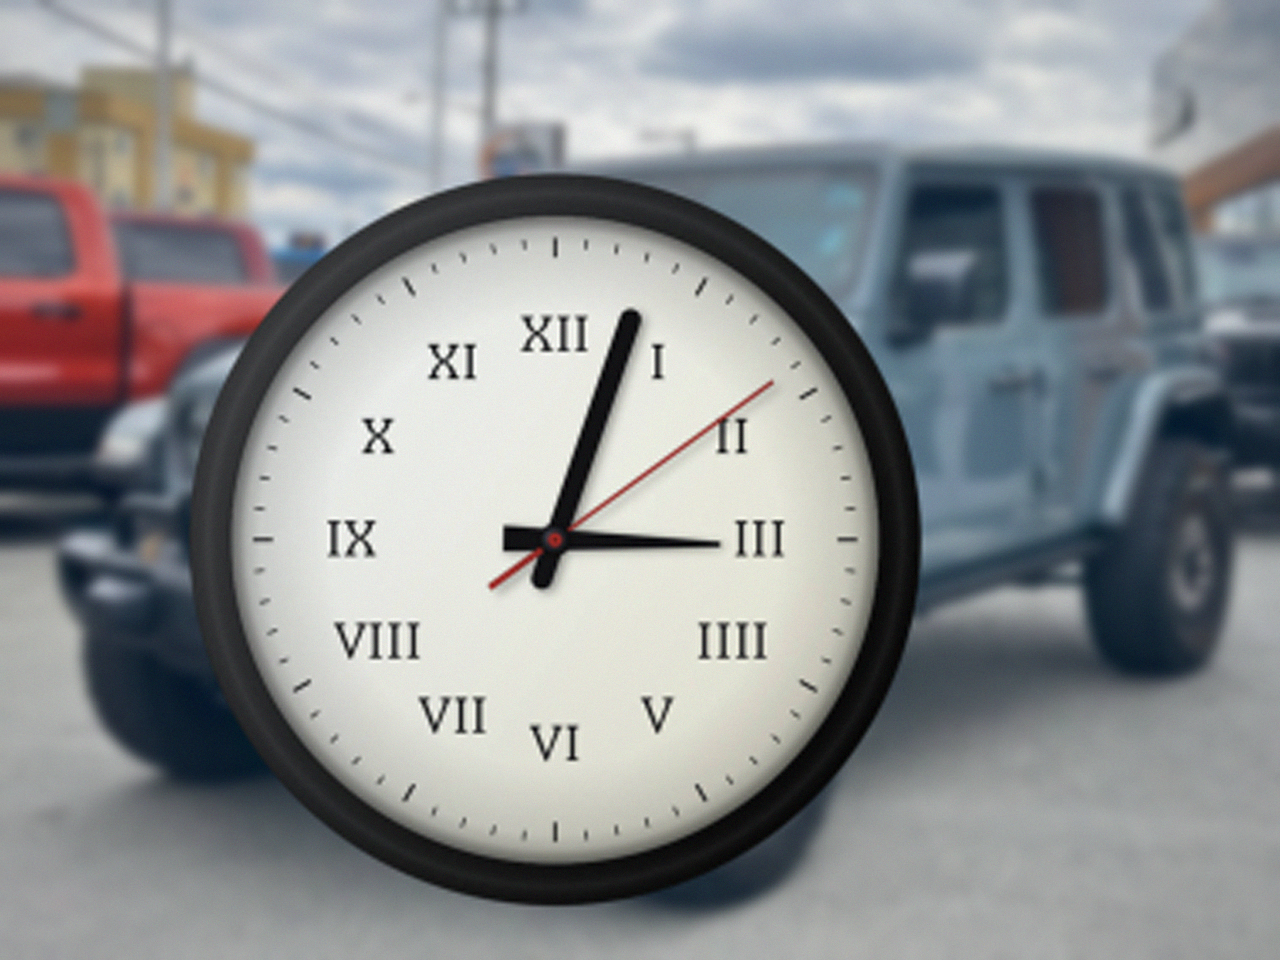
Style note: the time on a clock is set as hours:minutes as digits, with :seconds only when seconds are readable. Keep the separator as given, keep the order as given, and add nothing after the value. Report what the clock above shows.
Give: 3:03:09
